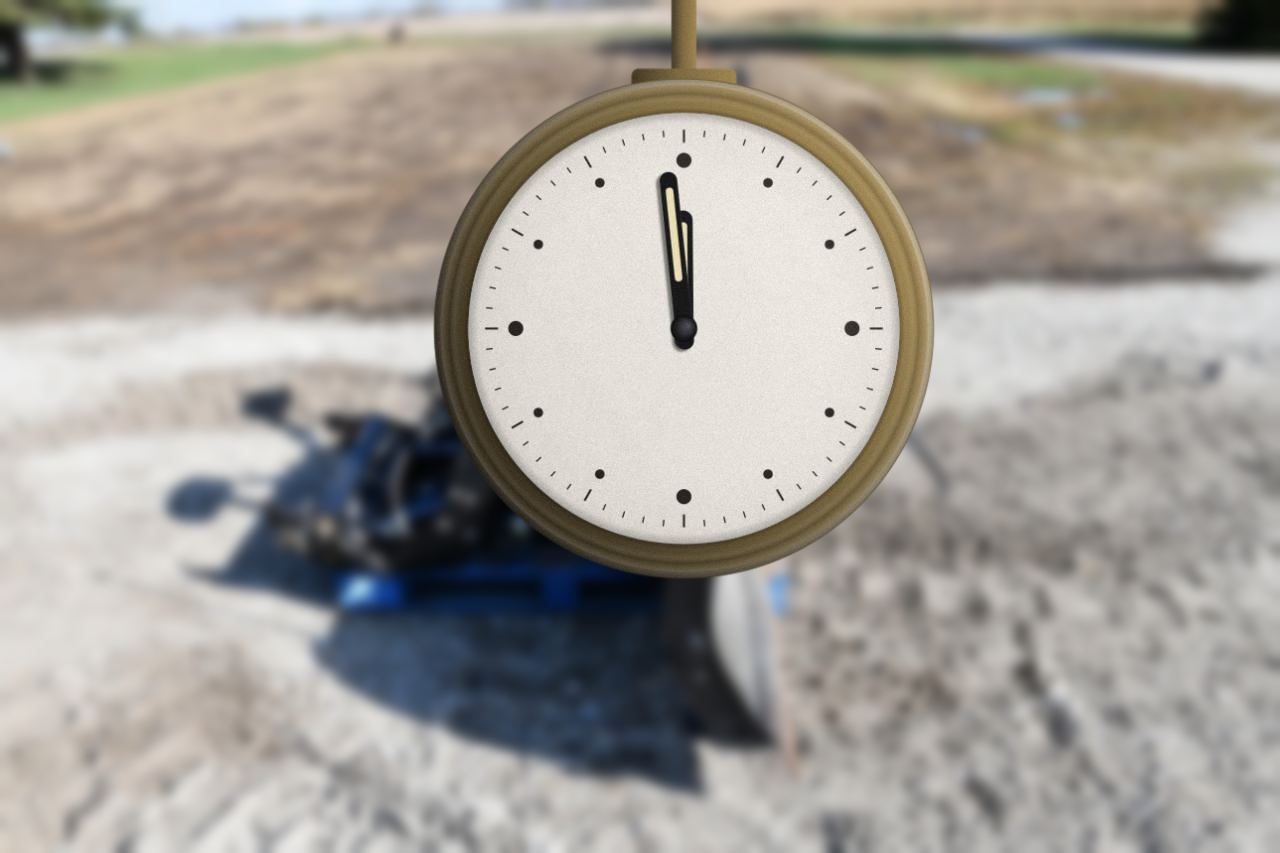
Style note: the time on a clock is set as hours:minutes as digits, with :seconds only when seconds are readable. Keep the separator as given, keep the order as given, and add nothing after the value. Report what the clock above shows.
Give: 11:59
